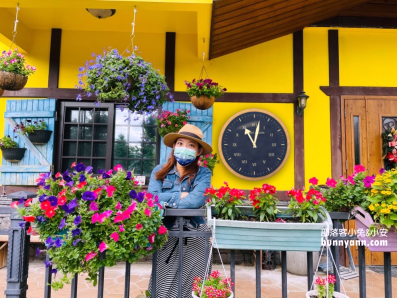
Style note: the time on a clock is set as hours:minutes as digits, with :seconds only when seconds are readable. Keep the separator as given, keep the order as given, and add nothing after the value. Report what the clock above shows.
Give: 11:02
